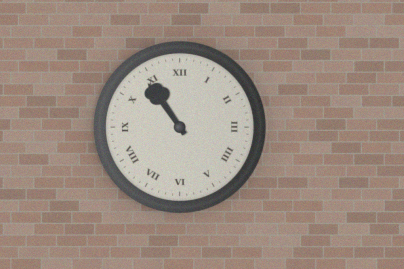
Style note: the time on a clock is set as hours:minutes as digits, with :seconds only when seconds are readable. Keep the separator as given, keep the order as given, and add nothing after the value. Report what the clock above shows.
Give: 10:54
